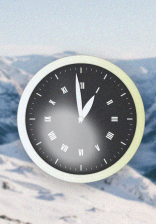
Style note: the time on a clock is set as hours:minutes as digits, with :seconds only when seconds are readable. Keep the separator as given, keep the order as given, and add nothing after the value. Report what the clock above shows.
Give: 12:59
